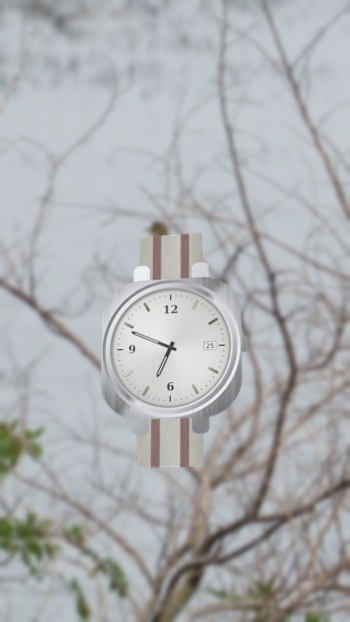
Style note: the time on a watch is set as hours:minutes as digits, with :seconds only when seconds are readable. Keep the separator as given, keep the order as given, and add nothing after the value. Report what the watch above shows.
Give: 6:49
